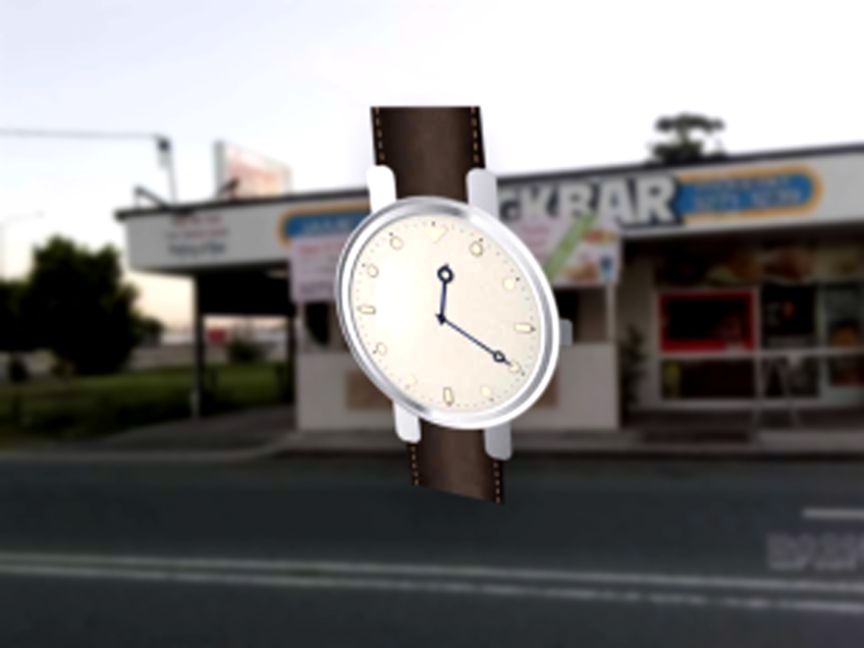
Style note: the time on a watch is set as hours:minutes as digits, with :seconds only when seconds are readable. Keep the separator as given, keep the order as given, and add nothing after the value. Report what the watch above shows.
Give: 12:20
